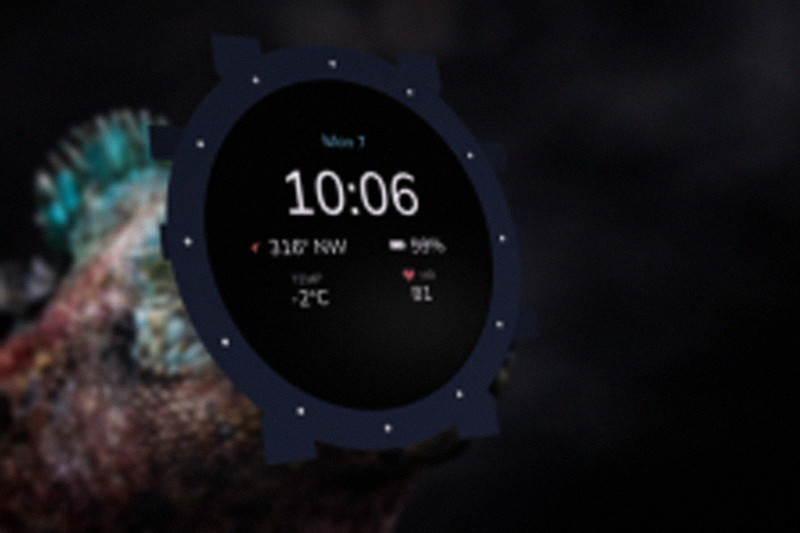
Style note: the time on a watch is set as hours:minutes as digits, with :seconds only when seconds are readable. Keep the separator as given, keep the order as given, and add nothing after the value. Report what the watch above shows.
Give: 10:06
